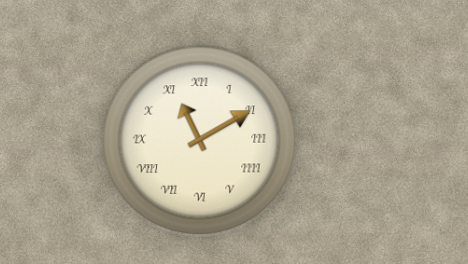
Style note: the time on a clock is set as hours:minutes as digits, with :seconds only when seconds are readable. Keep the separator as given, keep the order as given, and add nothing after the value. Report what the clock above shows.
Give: 11:10
